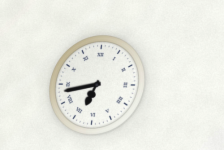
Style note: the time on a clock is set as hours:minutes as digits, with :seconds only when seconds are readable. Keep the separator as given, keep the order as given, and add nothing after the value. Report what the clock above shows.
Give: 6:43
